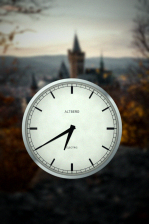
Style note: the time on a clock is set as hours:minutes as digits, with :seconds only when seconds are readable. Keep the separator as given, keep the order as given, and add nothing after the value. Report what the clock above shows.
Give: 6:40
